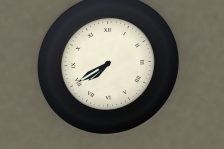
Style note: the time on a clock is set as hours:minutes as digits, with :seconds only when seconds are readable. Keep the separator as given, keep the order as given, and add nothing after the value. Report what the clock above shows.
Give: 7:40
